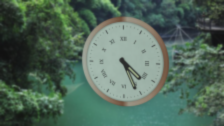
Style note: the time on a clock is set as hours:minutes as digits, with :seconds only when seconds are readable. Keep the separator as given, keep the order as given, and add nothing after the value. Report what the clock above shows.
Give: 4:26
